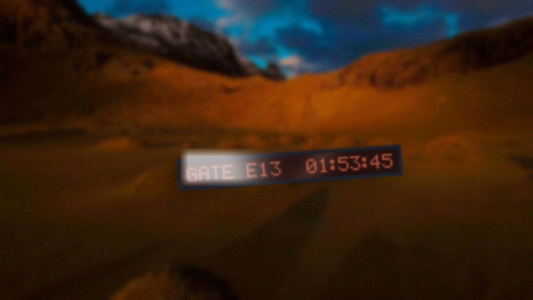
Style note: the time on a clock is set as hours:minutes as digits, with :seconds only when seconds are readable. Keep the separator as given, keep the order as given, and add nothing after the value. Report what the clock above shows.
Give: 1:53:45
